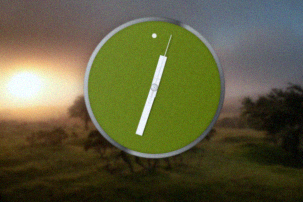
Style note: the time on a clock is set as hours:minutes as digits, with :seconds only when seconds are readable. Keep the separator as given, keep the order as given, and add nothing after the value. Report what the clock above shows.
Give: 12:33:03
